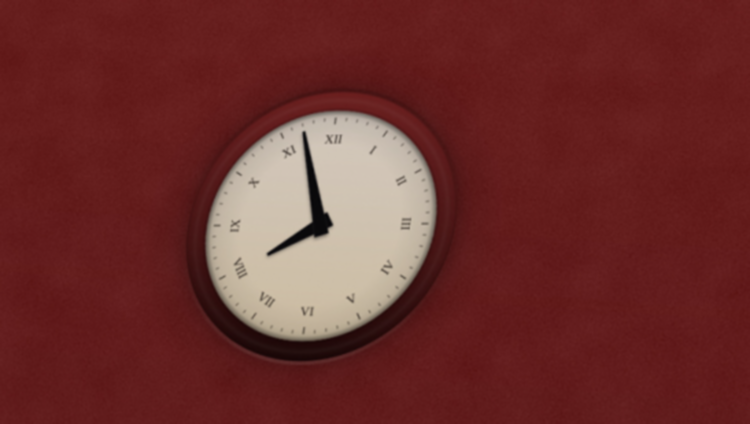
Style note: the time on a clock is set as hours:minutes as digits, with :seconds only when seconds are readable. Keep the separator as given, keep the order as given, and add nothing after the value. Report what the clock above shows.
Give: 7:57
